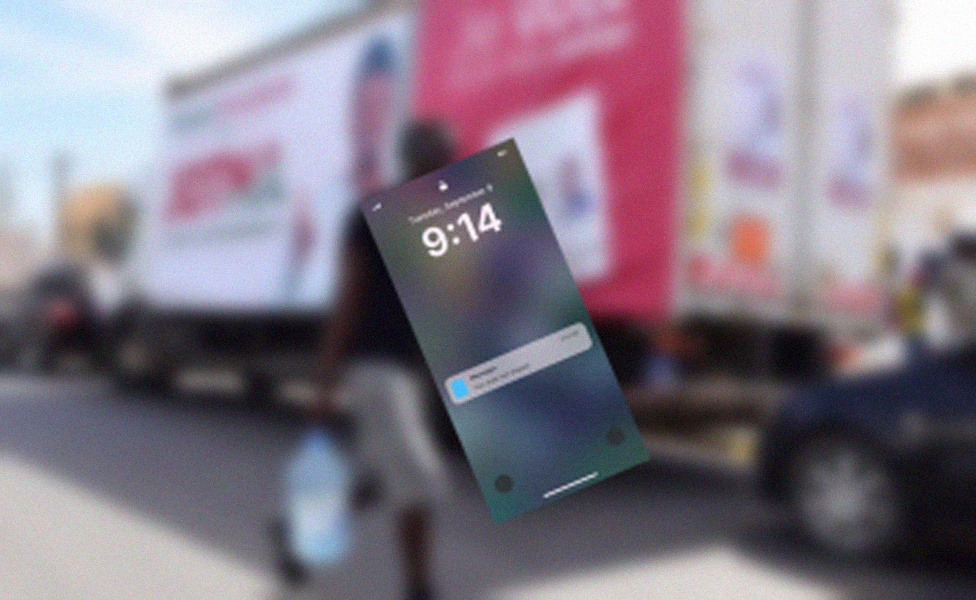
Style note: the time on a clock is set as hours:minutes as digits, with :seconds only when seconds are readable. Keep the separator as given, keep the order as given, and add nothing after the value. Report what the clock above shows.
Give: 9:14
